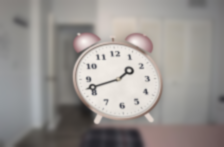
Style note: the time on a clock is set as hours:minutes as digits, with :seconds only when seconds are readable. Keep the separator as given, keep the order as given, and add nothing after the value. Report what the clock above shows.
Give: 1:42
